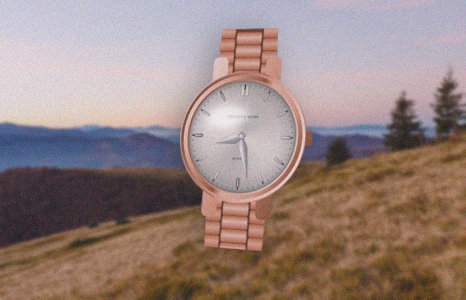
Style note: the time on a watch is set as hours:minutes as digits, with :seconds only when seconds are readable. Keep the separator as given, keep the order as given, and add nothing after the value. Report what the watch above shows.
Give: 8:28
